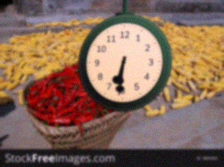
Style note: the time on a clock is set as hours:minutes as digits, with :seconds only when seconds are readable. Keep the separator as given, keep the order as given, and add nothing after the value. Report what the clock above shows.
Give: 6:31
